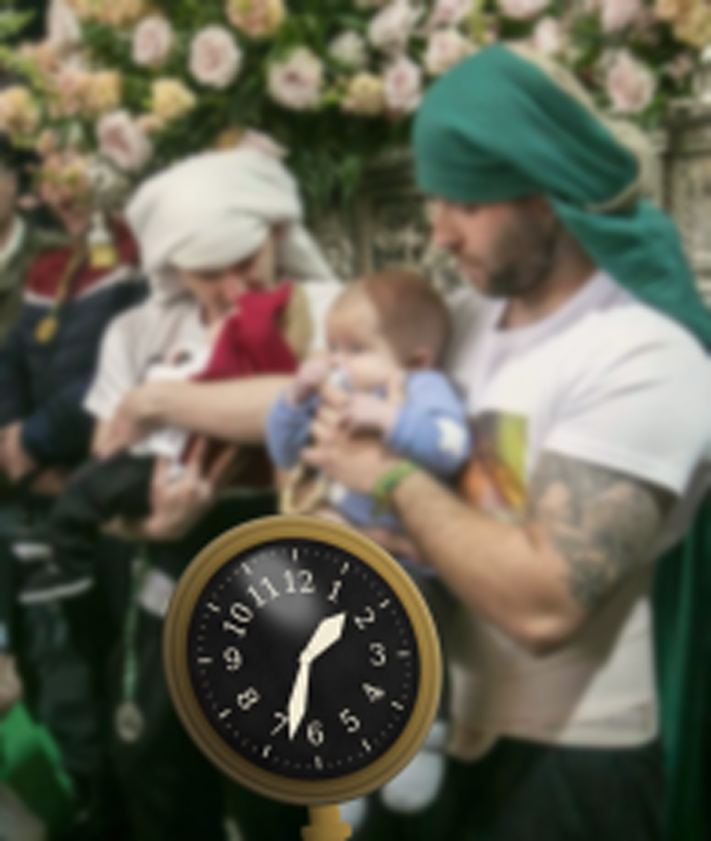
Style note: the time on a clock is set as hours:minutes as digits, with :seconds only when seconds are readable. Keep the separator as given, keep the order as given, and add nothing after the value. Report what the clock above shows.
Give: 1:33
